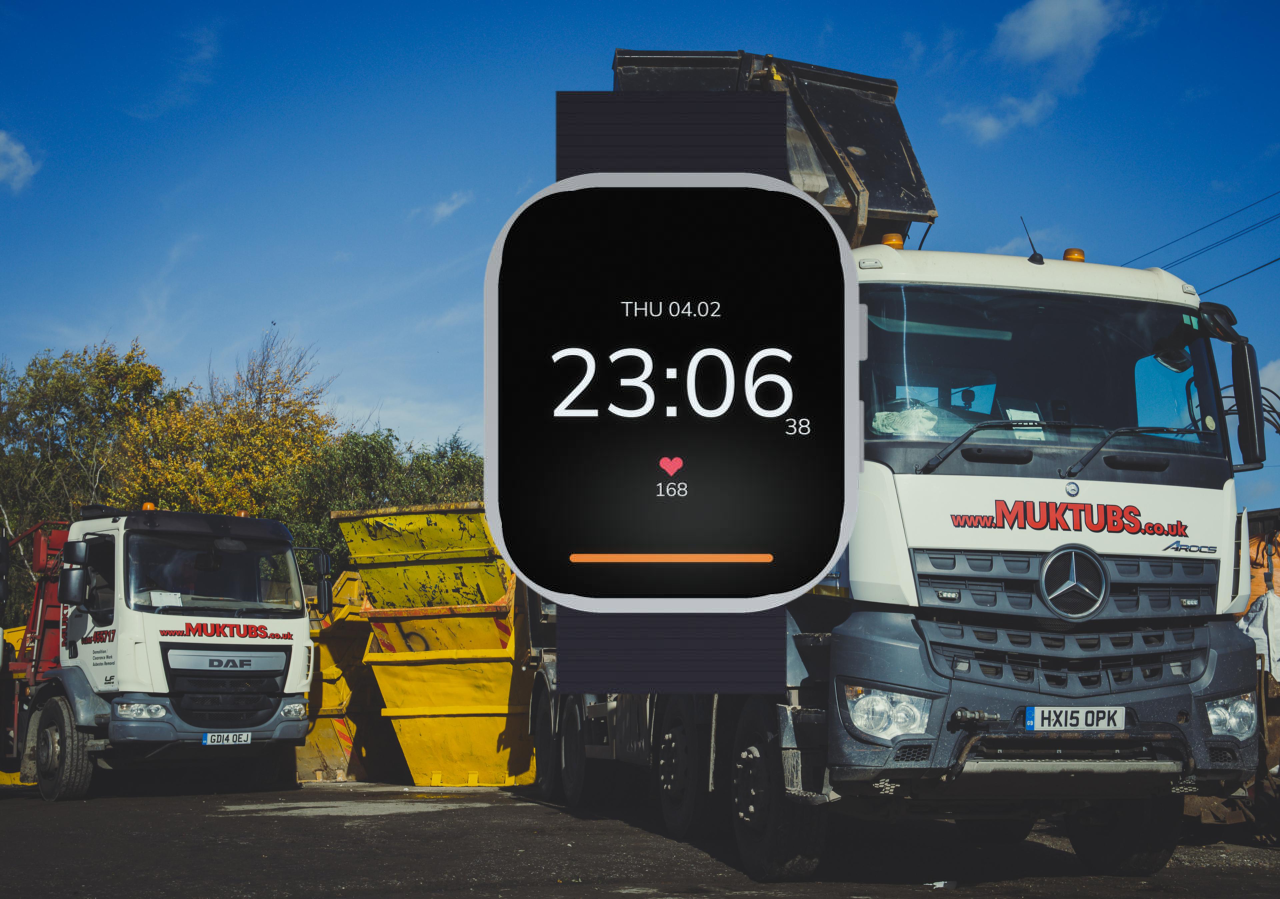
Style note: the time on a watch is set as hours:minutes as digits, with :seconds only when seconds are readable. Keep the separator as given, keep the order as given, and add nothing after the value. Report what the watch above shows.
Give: 23:06:38
